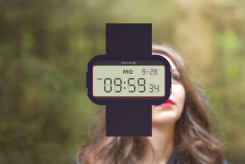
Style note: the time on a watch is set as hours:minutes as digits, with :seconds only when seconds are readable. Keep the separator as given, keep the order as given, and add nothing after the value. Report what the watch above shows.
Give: 9:59:34
